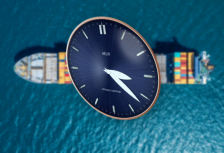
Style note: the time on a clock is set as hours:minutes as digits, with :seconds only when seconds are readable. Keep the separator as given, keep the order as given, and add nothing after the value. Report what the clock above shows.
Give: 3:22
